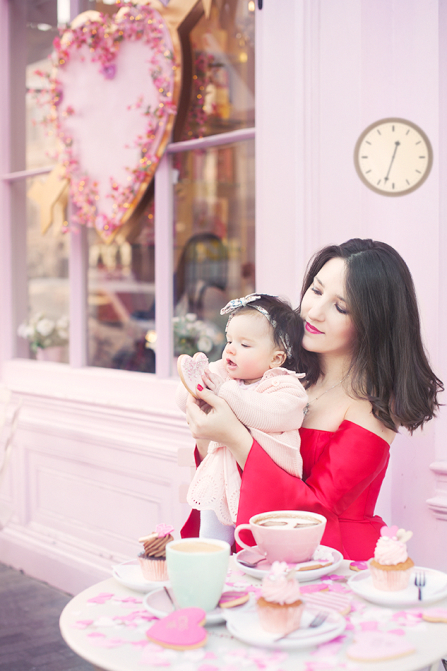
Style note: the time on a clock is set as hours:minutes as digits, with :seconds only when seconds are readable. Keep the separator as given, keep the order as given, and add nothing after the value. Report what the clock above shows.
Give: 12:33
